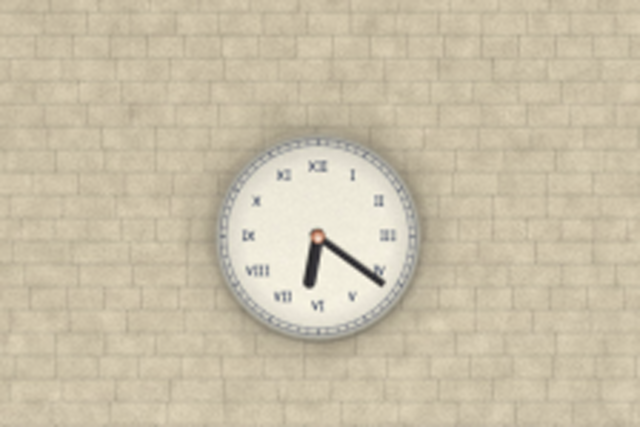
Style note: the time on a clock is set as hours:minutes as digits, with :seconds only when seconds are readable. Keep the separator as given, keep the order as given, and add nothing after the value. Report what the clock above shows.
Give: 6:21
